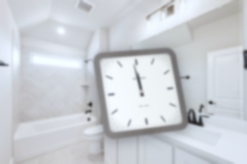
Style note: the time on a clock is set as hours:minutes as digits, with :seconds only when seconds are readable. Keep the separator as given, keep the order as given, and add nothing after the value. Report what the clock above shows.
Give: 11:59
